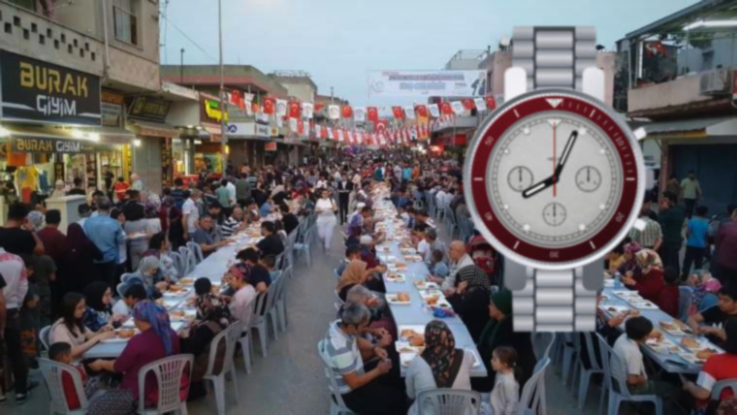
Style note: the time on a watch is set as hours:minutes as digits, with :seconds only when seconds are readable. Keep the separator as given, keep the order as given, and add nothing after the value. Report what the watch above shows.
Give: 8:04
